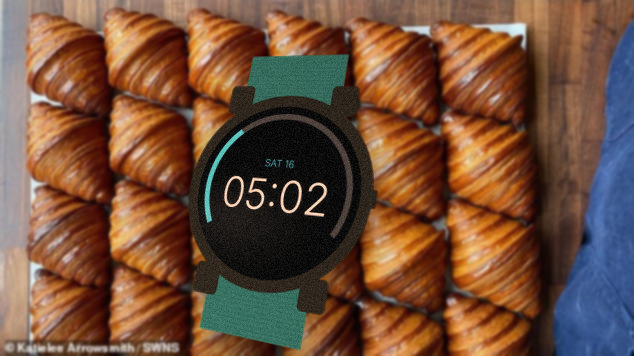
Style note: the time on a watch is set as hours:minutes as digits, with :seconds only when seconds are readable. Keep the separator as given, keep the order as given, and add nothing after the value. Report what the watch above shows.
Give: 5:02
